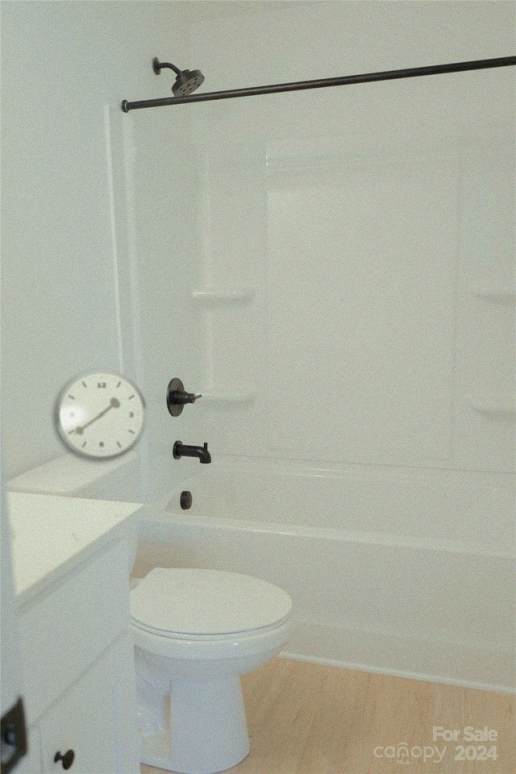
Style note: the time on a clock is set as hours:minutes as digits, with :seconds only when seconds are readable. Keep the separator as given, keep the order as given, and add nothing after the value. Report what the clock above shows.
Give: 1:39
